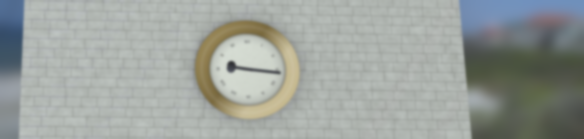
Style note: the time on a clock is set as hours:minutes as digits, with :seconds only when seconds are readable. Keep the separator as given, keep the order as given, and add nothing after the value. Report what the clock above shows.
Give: 9:16
